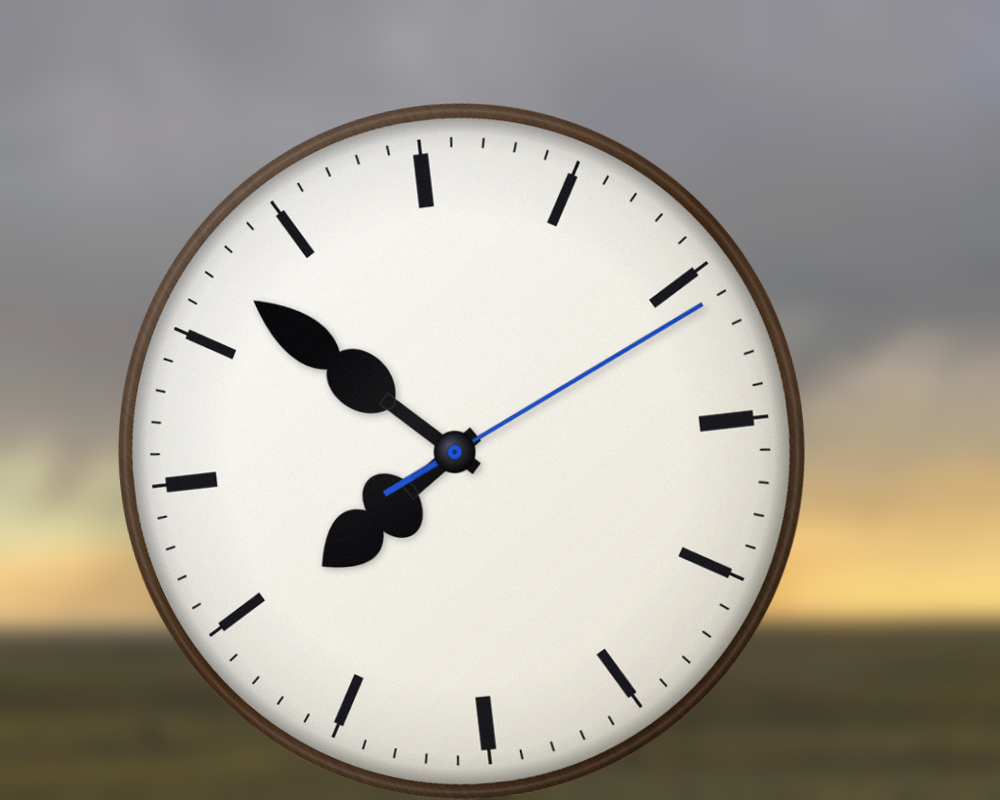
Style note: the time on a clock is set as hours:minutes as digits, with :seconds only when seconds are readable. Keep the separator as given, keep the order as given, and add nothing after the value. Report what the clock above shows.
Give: 7:52:11
